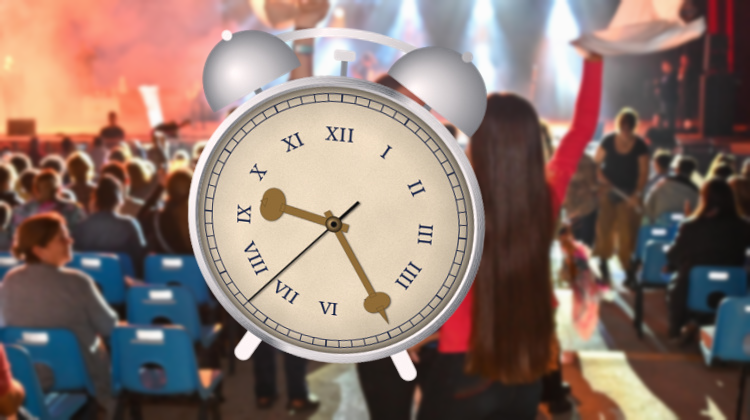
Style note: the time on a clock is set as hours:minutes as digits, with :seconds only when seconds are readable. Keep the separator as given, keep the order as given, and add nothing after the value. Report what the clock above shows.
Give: 9:24:37
